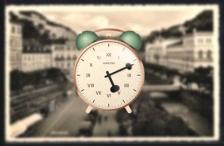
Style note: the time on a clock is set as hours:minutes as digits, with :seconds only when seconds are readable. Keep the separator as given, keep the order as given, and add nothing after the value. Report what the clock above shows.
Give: 5:11
